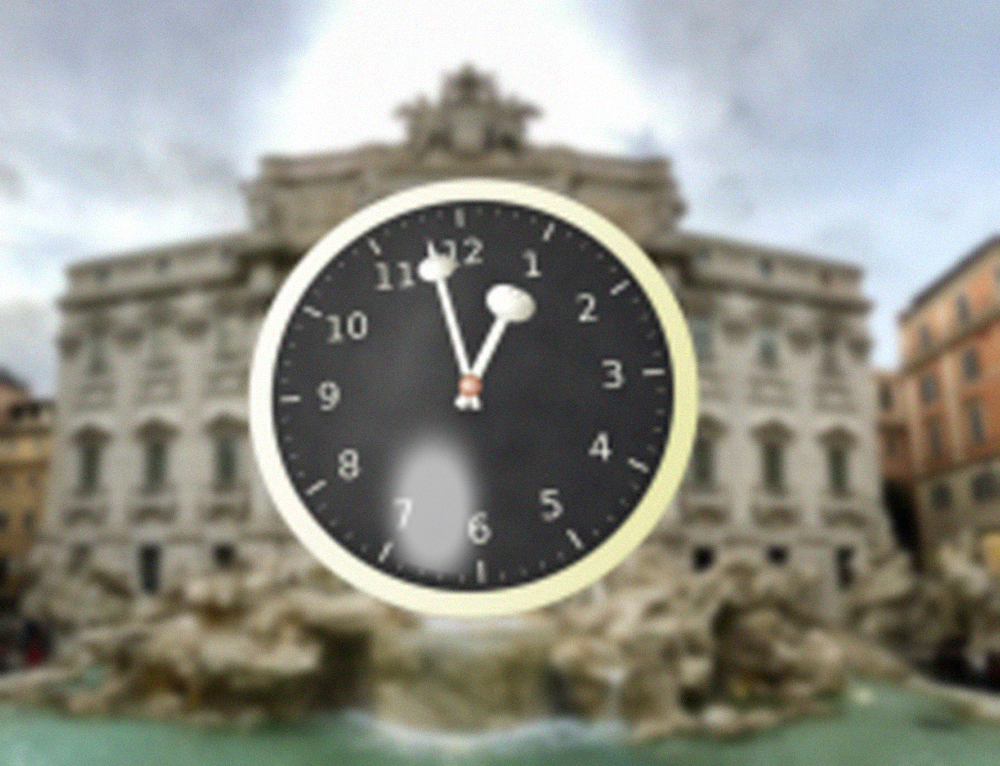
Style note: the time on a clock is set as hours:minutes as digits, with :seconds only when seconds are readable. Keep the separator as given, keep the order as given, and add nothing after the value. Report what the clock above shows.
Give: 12:58
